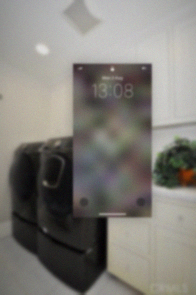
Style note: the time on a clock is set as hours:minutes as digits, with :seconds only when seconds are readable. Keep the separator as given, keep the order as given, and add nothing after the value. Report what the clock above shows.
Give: 13:08
